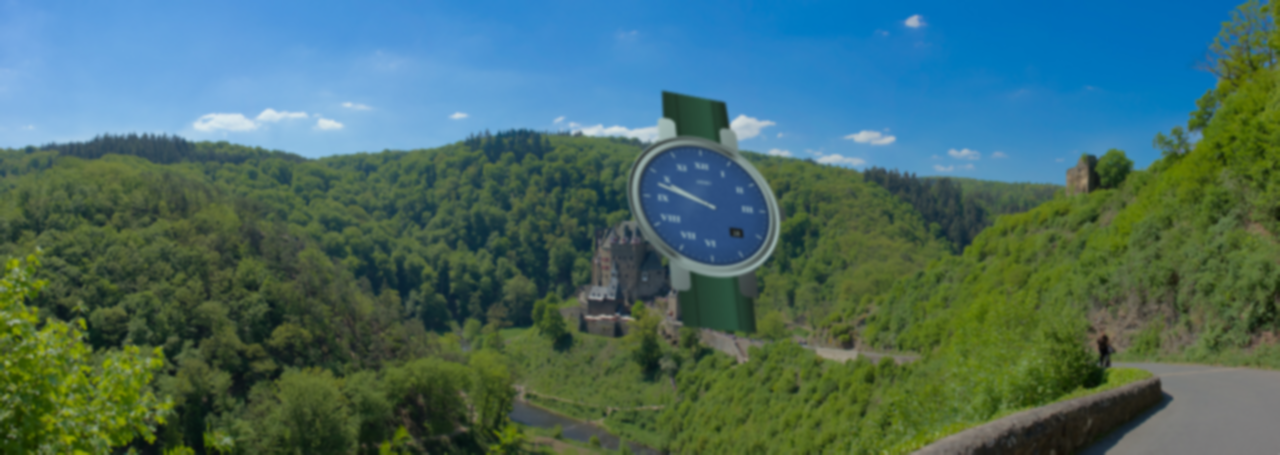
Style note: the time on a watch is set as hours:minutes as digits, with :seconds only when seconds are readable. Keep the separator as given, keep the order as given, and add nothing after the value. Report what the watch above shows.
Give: 9:48
